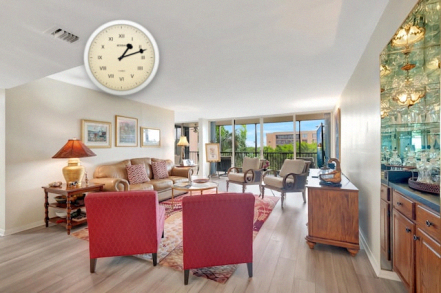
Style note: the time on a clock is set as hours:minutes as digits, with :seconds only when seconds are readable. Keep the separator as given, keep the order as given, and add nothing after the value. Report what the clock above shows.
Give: 1:12
